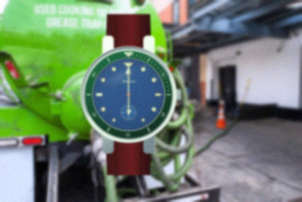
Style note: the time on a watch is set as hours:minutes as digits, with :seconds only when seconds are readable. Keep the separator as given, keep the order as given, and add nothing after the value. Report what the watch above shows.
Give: 6:00
